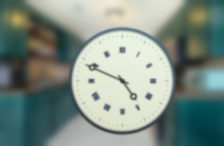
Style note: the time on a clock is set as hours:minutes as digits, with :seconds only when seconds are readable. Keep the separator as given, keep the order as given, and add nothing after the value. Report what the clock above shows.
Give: 4:49
